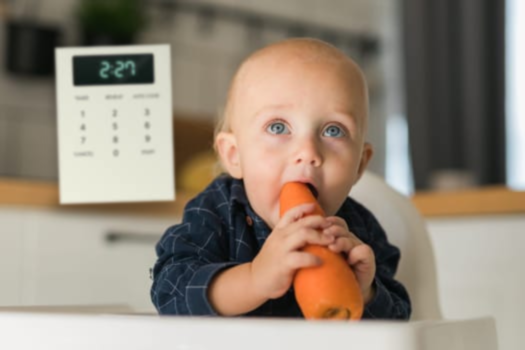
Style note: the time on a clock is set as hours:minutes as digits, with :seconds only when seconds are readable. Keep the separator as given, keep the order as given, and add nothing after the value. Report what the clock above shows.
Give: 2:27
